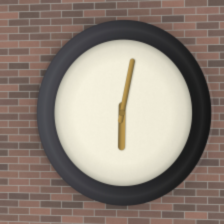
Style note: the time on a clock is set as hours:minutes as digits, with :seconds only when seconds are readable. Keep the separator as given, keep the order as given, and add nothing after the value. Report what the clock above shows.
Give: 6:02
